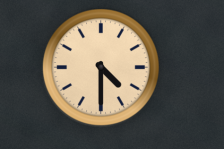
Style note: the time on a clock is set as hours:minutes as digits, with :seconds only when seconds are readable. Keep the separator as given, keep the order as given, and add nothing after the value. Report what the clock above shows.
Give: 4:30
